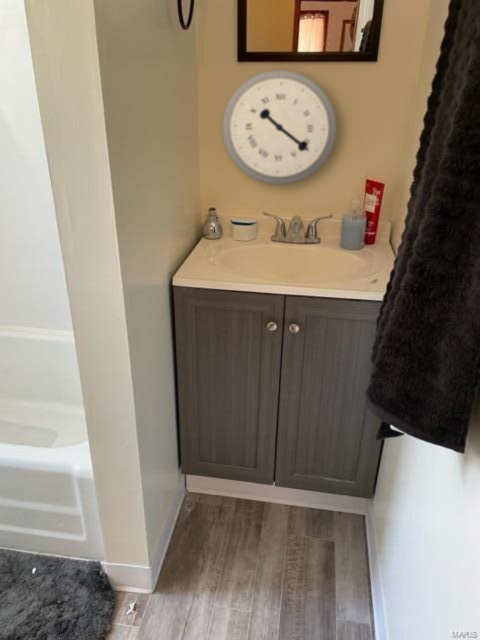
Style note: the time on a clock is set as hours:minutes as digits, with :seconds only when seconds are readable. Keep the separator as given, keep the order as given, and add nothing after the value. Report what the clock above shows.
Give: 10:21
